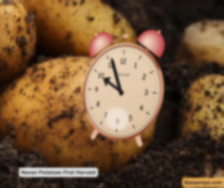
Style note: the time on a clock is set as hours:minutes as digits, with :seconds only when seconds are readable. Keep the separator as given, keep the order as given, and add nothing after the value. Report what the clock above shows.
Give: 9:56
